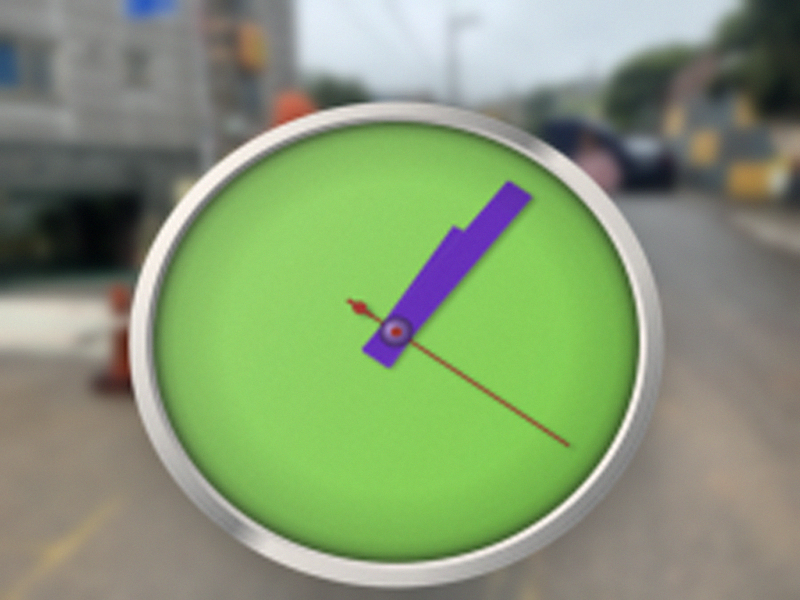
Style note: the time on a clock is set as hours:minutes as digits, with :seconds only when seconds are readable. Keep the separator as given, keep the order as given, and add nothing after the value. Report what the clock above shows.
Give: 1:06:21
